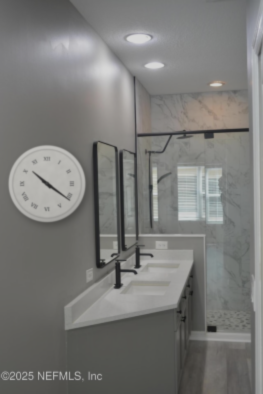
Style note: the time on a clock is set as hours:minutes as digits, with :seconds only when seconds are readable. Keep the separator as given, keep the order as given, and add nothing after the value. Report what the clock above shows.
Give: 10:21
